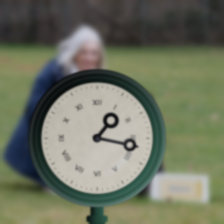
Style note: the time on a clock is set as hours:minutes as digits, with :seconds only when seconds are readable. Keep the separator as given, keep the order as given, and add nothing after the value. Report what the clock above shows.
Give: 1:17
